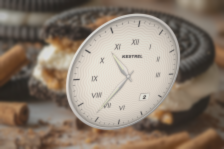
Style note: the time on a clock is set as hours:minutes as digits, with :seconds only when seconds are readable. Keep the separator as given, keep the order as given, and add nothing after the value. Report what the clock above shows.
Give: 10:36
